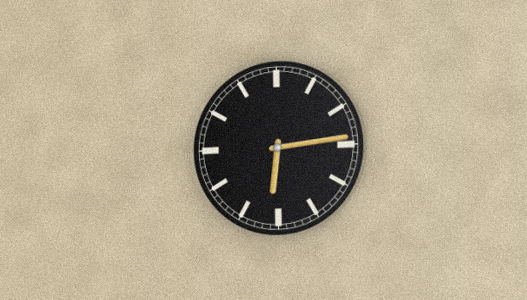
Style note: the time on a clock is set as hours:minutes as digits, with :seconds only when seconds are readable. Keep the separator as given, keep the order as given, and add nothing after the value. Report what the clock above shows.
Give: 6:14
